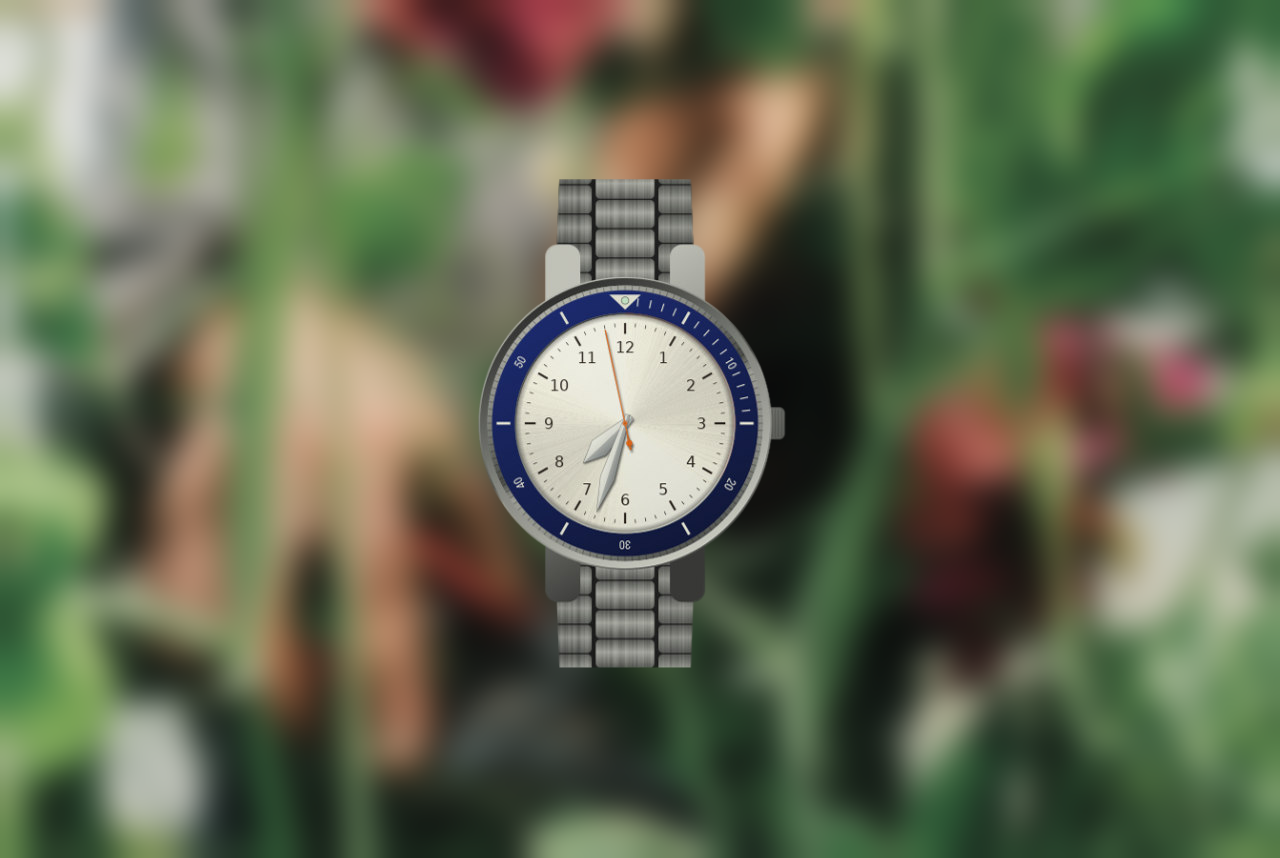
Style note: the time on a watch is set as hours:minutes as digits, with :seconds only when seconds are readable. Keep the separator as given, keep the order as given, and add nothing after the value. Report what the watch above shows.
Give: 7:32:58
